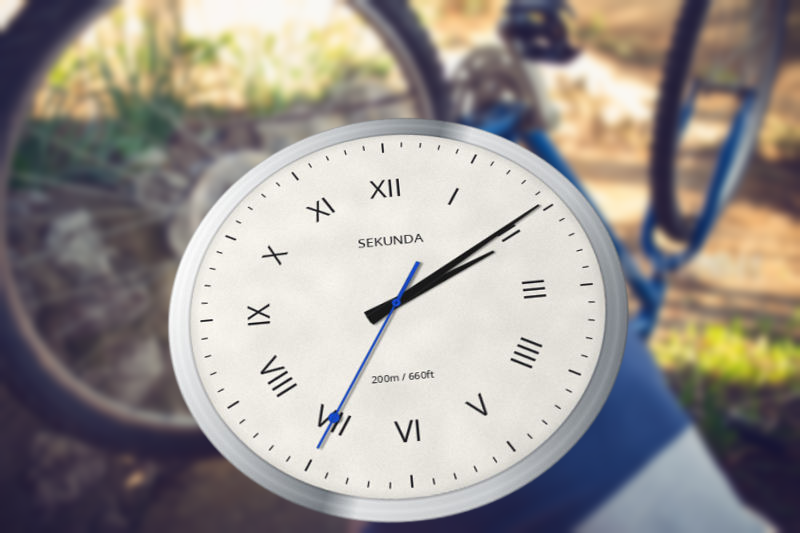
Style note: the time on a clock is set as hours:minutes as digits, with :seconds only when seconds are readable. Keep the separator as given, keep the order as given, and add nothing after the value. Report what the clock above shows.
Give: 2:09:35
